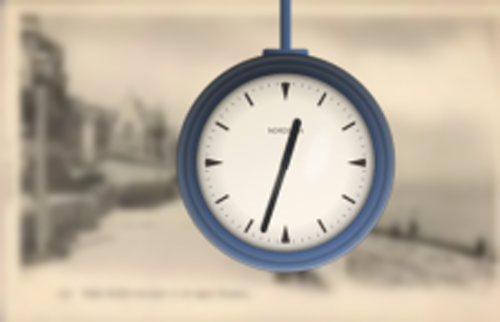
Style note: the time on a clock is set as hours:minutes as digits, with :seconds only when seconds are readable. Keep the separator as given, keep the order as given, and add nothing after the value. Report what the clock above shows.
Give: 12:33
